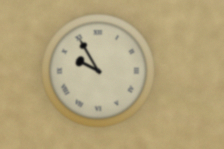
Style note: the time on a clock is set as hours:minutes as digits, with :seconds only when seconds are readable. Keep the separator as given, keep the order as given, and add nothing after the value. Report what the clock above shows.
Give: 9:55
